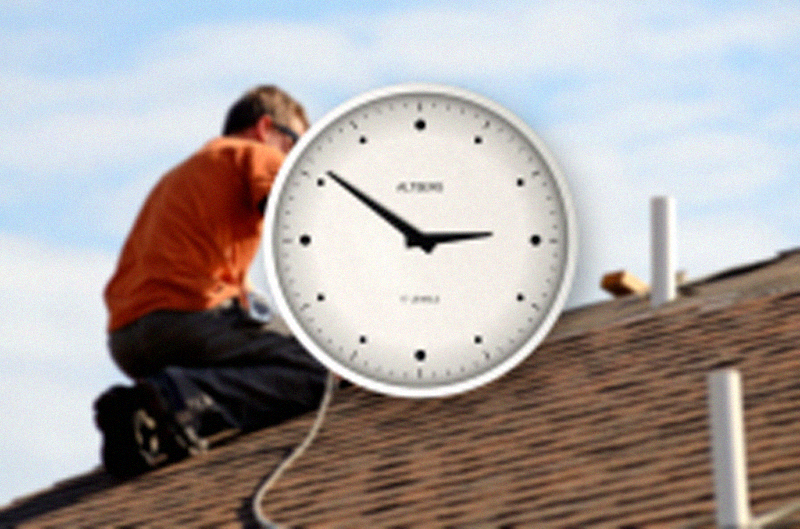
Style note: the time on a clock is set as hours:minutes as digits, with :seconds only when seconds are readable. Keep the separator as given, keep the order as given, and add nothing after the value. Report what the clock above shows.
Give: 2:51
